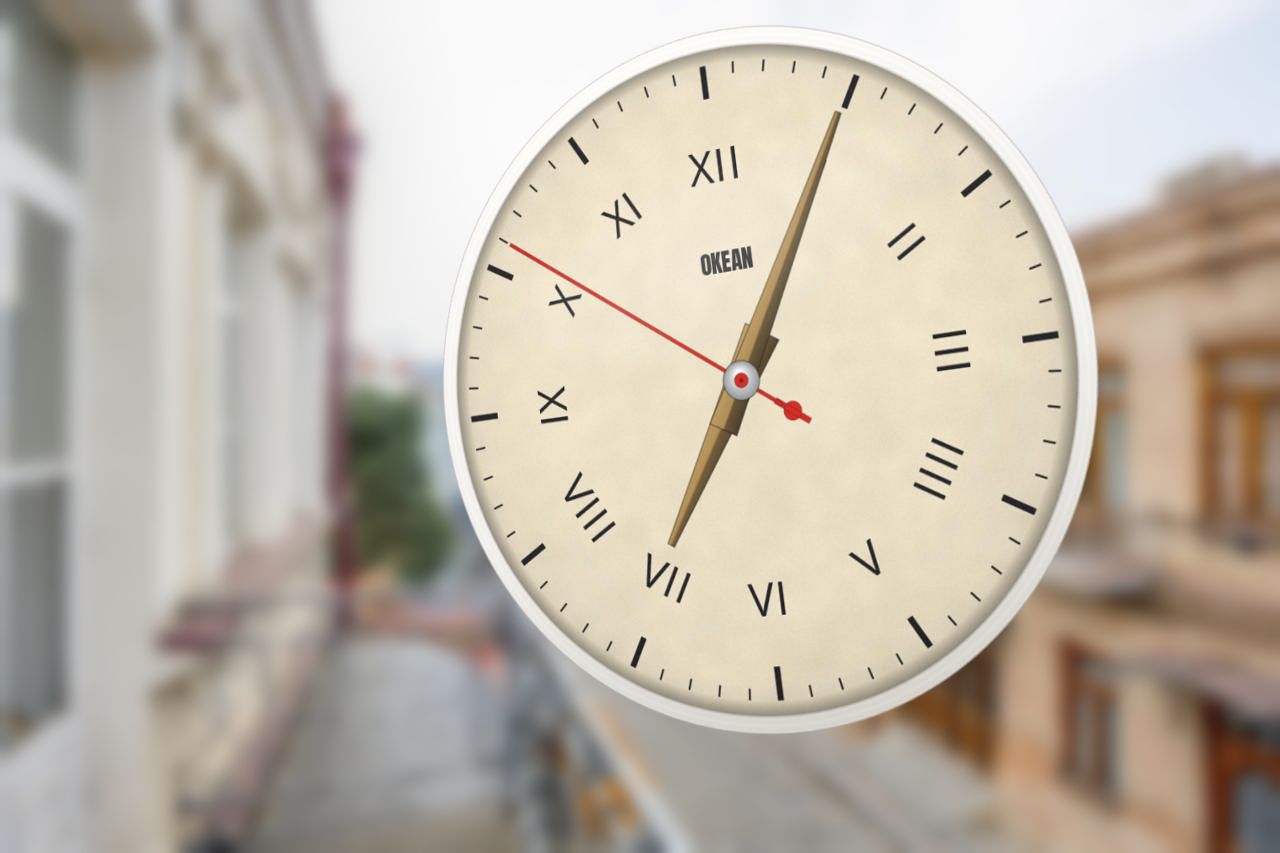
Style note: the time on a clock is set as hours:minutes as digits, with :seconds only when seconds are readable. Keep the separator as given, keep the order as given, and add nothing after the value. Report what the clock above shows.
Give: 7:04:51
